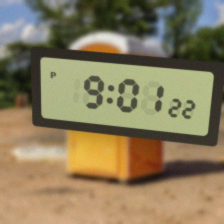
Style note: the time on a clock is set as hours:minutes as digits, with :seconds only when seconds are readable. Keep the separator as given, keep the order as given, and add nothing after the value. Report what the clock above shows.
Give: 9:01:22
